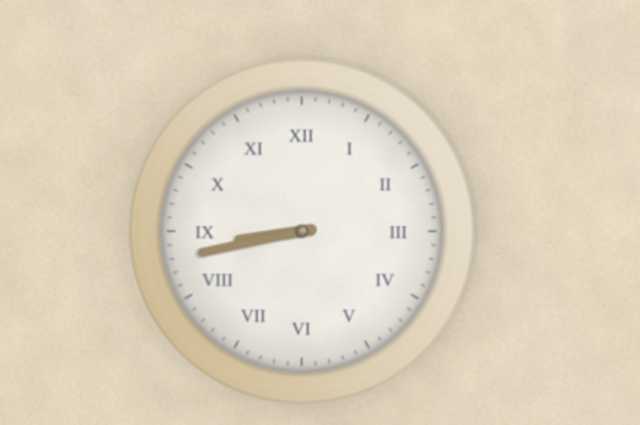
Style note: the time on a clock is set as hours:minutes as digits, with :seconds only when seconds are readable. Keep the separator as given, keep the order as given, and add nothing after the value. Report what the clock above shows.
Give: 8:43
